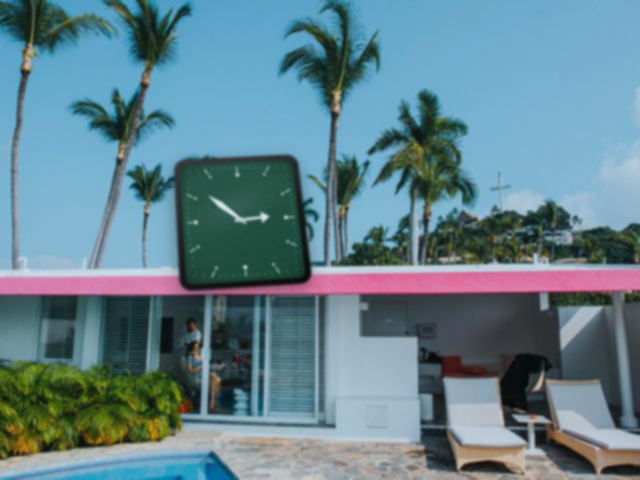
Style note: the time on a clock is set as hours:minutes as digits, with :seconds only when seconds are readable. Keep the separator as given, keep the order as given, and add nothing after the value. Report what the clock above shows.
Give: 2:52
